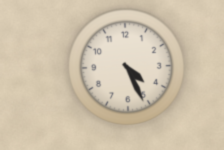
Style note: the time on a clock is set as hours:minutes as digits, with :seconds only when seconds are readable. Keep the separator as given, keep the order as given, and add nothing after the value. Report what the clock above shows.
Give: 4:26
